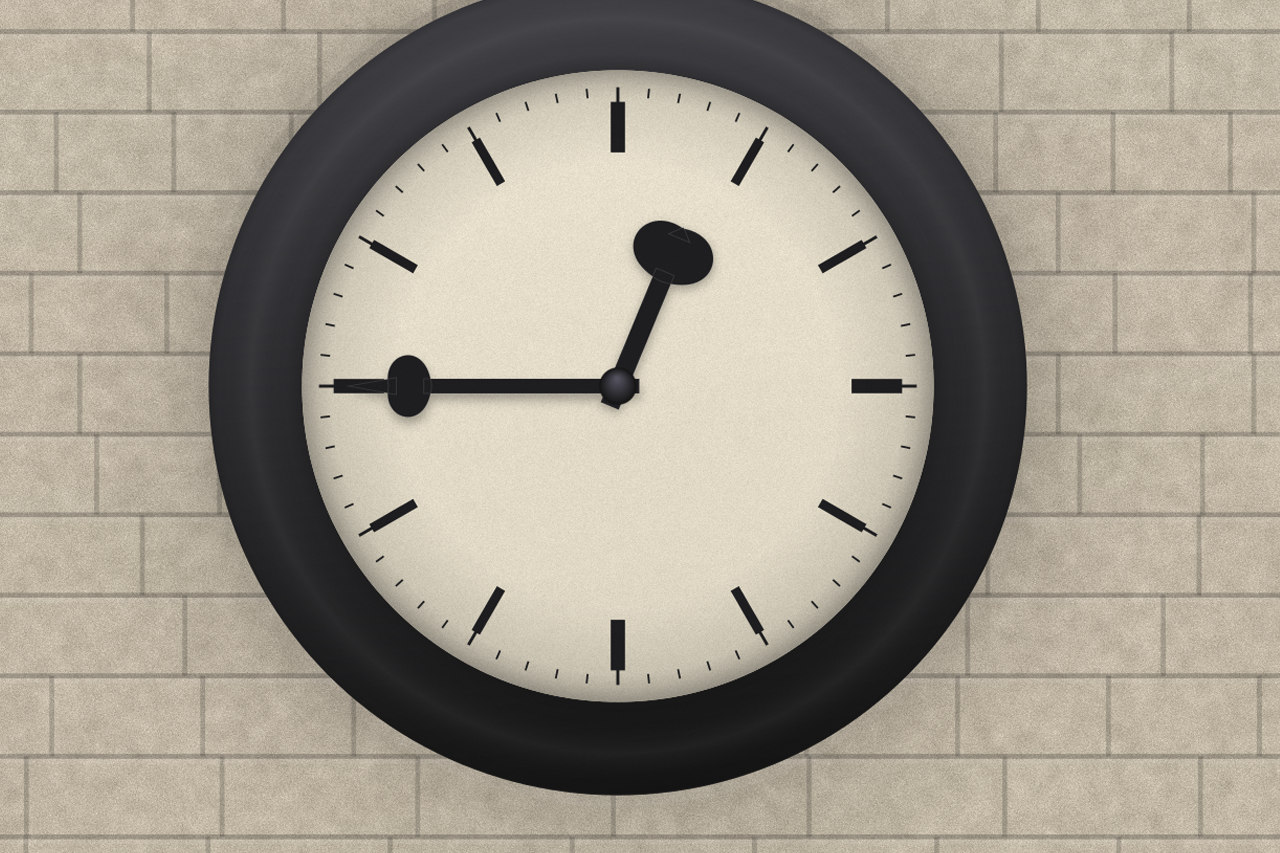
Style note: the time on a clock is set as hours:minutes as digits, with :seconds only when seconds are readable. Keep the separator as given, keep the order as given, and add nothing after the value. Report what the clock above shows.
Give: 12:45
